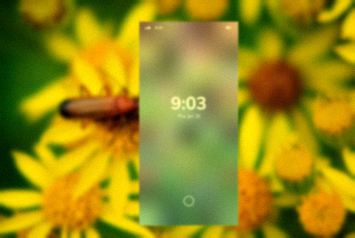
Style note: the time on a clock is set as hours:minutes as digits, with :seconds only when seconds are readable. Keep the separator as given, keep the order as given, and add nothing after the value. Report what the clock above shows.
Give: 9:03
